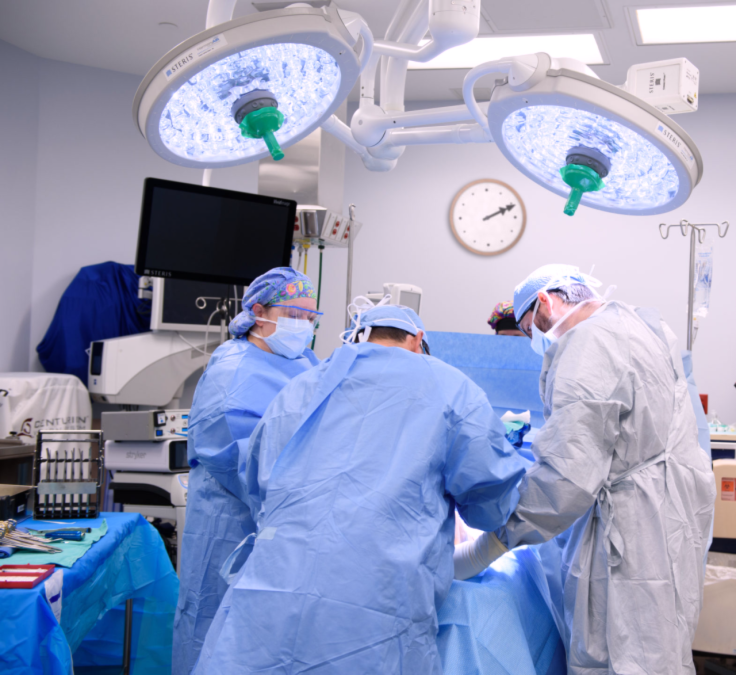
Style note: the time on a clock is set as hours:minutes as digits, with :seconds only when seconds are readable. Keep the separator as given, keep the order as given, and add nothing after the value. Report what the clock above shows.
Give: 2:11
